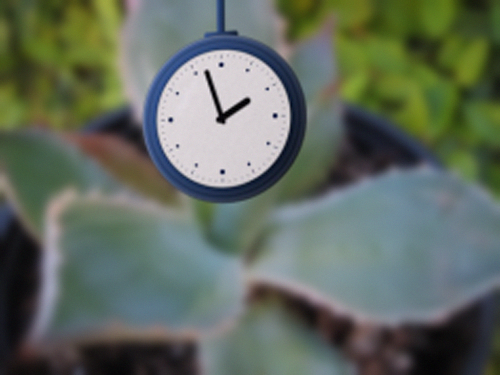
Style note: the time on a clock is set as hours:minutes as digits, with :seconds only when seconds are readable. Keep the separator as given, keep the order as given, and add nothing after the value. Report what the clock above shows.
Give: 1:57
